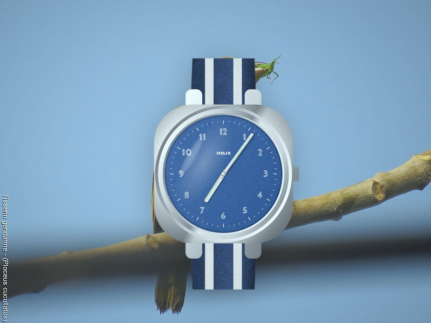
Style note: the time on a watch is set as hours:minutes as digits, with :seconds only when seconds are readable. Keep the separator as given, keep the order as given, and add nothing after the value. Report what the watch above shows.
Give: 7:06
